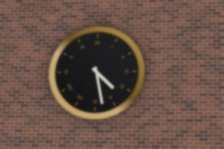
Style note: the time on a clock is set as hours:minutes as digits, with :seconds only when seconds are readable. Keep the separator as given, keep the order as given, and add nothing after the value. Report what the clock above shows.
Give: 4:28
